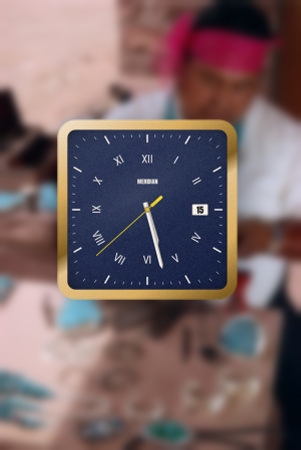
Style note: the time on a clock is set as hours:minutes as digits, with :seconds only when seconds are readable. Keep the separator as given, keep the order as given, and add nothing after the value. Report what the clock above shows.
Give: 5:27:38
